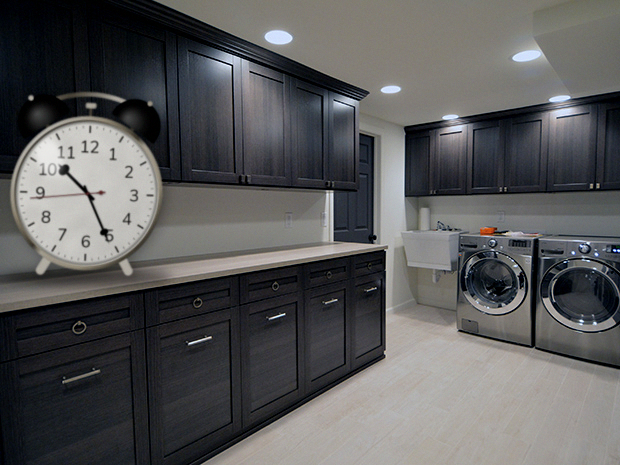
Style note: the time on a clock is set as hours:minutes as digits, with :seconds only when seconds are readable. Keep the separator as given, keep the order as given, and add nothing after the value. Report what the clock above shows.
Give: 10:25:44
